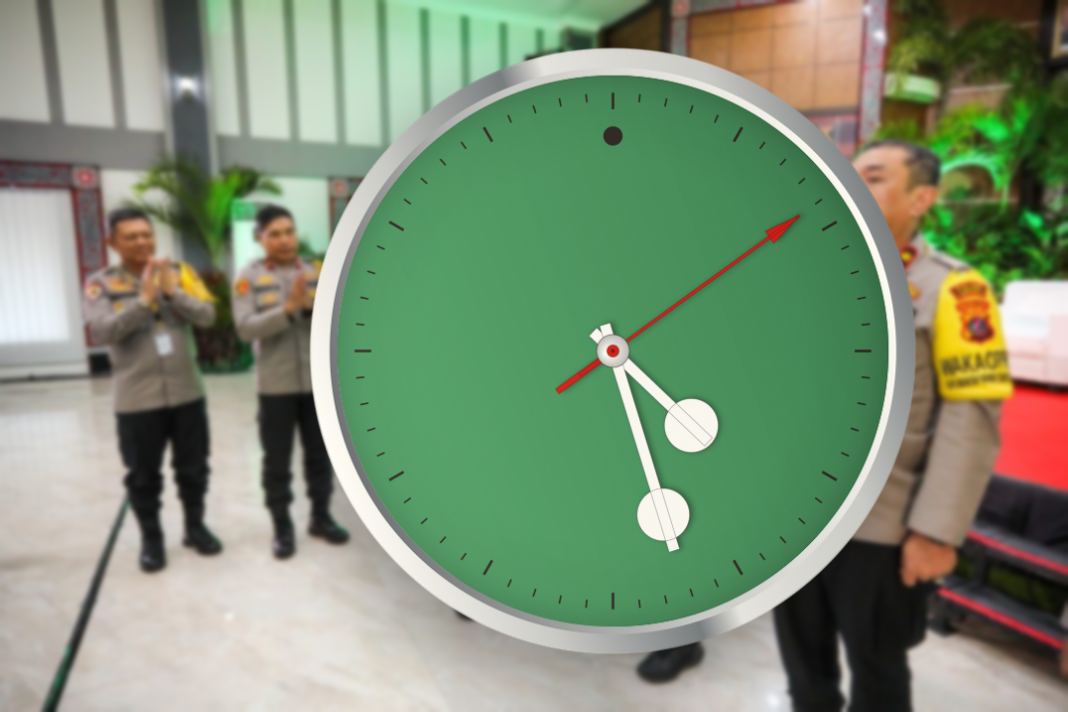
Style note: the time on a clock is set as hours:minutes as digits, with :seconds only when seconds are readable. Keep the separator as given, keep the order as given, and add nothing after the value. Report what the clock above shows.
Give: 4:27:09
